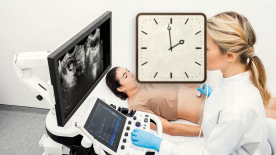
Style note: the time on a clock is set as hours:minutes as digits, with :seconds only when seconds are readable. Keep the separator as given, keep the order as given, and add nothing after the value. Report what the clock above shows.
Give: 1:59
